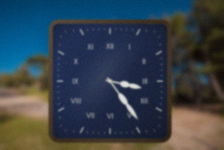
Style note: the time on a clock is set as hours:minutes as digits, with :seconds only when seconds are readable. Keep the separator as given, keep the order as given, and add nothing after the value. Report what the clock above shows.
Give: 3:24
